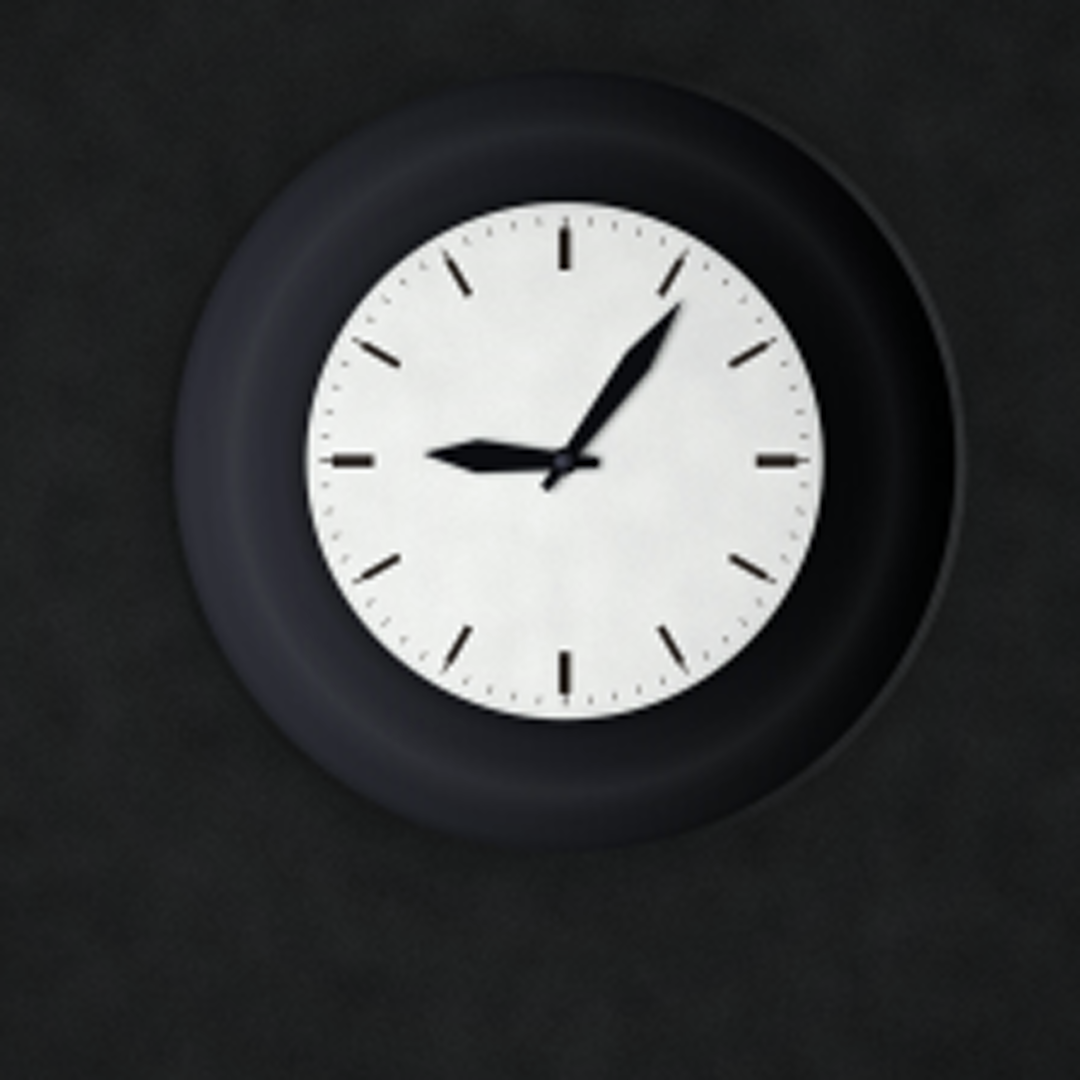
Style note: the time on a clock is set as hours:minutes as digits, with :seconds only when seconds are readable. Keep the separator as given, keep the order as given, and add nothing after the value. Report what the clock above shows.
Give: 9:06
